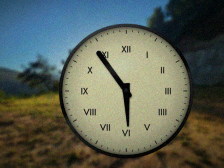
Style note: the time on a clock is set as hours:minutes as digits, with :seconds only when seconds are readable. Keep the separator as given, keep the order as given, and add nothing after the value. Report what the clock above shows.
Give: 5:54
